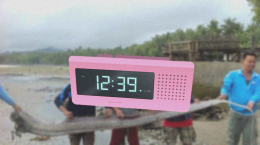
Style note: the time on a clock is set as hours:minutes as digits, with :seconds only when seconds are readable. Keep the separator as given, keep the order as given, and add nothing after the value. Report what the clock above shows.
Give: 12:39
